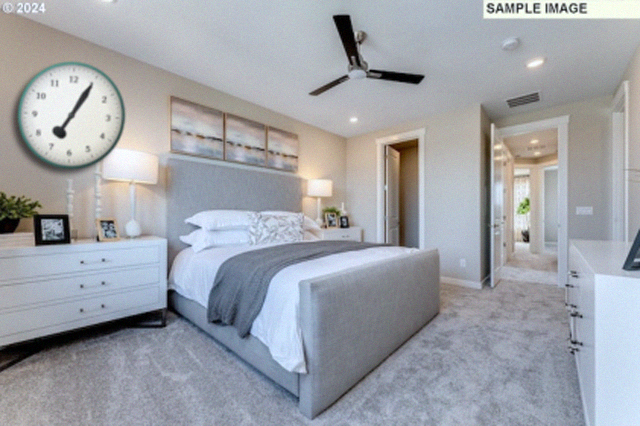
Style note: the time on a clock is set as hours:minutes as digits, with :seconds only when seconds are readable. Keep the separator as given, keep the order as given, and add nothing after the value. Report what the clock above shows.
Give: 7:05
